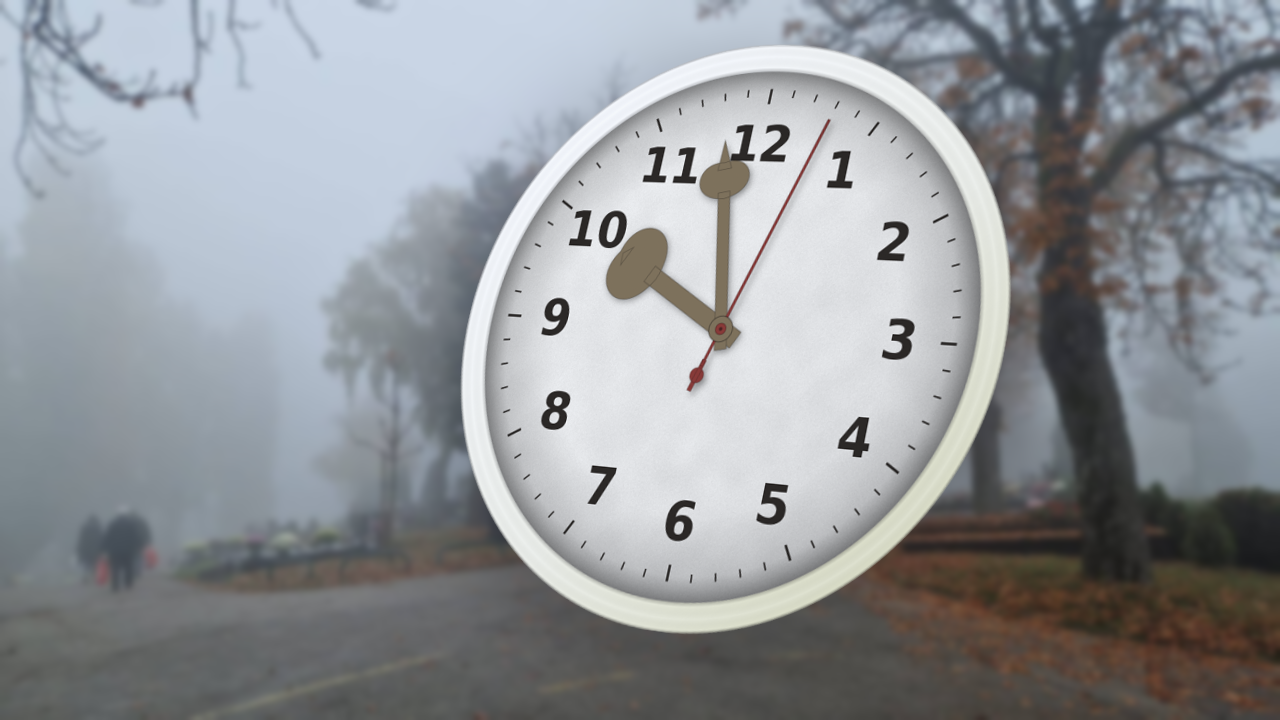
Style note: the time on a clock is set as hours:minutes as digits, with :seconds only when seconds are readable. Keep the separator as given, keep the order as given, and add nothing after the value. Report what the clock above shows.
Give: 9:58:03
